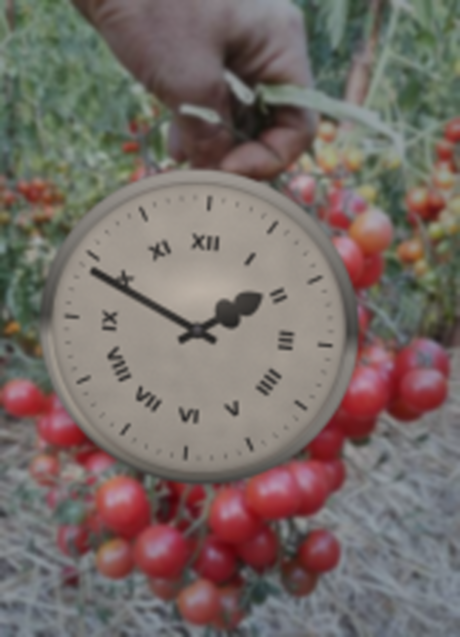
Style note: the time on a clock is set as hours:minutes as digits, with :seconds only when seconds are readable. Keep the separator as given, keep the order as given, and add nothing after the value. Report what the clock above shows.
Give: 1:49
